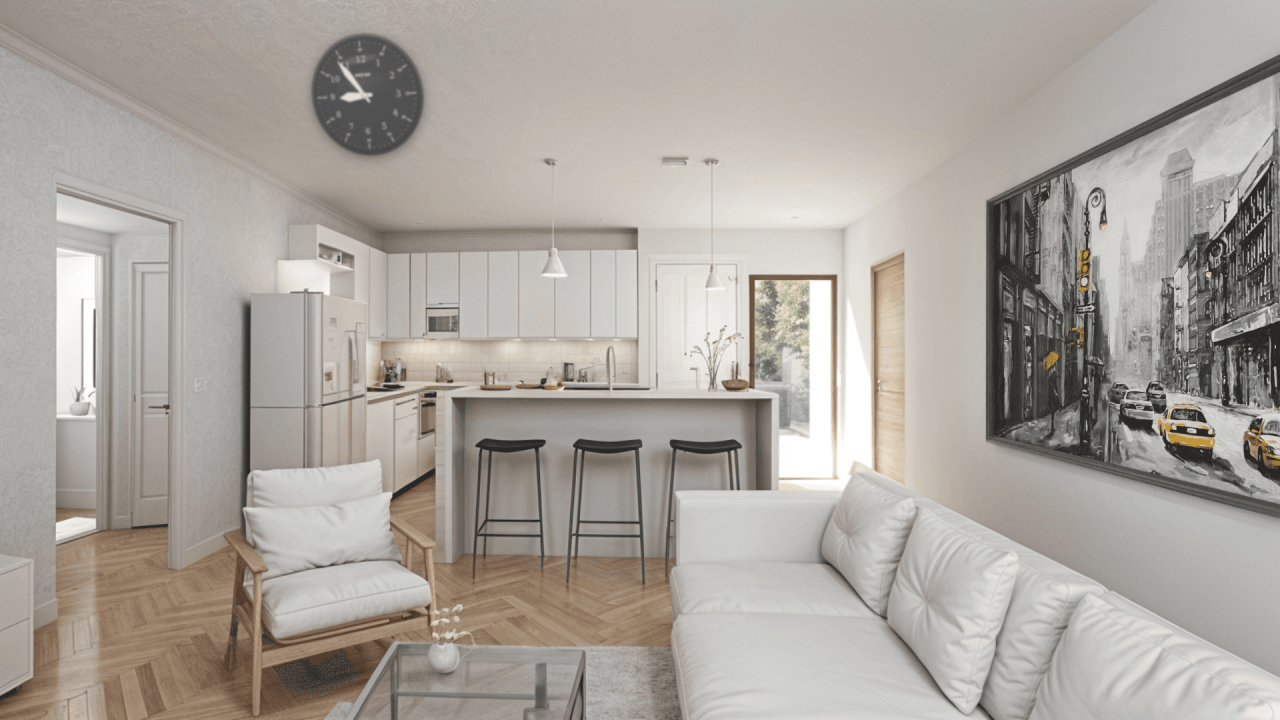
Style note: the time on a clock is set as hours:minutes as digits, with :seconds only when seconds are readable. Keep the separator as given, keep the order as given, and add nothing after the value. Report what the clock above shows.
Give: 8:54
